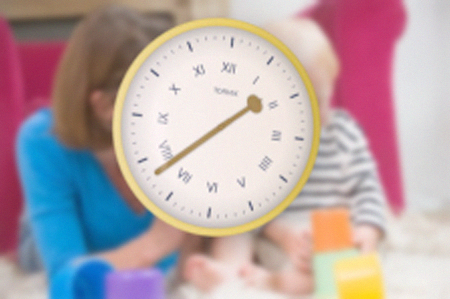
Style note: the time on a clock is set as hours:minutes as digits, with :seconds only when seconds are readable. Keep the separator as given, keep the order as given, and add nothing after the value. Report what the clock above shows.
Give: 1:38
